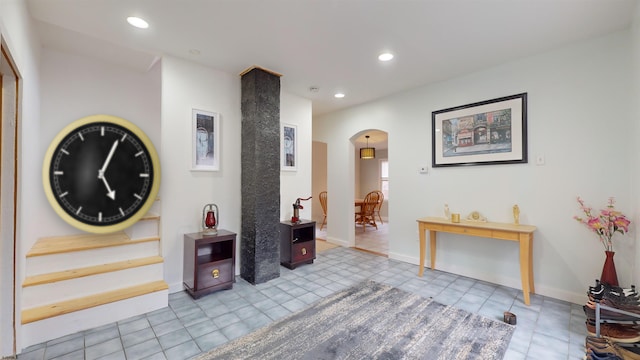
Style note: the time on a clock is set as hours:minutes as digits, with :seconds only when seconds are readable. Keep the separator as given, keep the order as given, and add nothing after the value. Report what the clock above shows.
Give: 5:04
